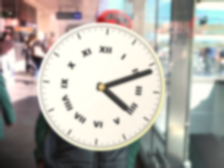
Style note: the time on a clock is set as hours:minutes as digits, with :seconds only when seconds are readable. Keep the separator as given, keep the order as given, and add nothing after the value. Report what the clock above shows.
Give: 4:11
